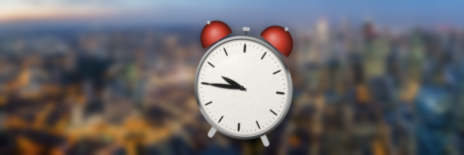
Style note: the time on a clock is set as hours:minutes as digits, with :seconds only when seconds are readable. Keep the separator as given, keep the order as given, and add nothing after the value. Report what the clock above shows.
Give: 9:45
